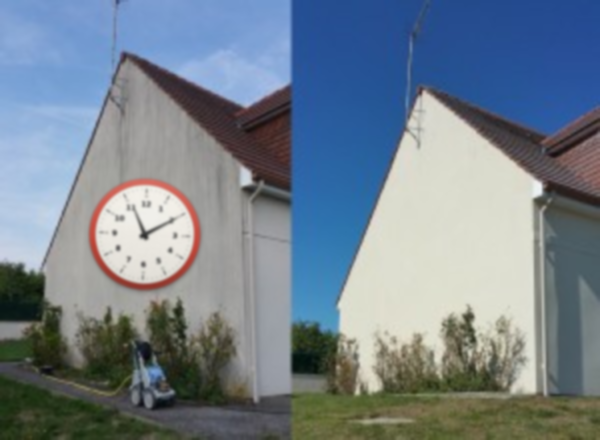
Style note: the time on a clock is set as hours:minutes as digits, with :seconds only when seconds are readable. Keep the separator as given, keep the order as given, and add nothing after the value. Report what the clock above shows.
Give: 11:10
